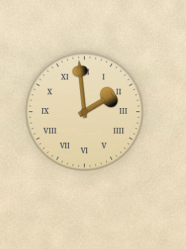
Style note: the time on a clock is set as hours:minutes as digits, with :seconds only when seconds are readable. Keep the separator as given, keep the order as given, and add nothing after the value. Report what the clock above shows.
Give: 1:59
